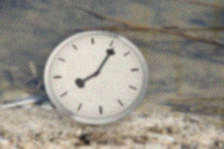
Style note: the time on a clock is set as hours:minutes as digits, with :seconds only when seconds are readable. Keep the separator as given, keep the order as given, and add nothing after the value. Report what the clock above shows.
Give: 8:06
